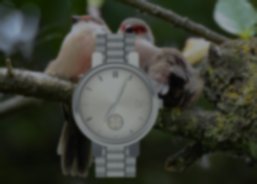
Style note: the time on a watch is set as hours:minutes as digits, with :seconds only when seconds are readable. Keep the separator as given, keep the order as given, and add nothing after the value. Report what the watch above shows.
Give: 7:04
